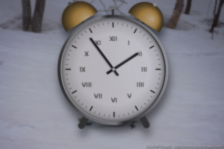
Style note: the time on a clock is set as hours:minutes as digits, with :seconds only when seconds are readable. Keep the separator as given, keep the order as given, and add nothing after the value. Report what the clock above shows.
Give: 1:54
